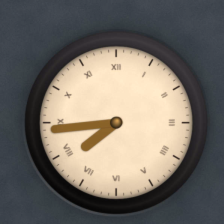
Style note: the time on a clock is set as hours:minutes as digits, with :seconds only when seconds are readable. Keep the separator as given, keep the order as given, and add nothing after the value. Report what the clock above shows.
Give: 7:44
